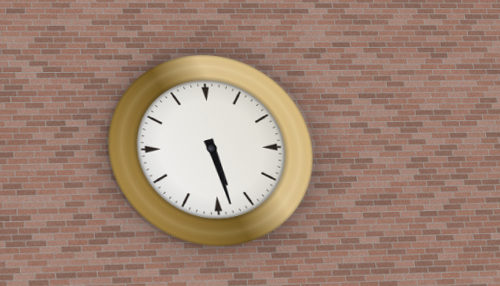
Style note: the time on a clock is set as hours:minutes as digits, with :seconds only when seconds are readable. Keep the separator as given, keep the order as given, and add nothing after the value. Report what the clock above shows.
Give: 5:28
